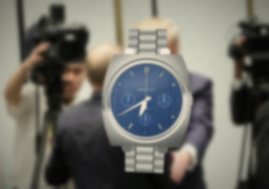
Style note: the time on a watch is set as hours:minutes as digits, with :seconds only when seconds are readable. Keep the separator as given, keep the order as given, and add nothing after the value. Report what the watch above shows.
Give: 6:40
